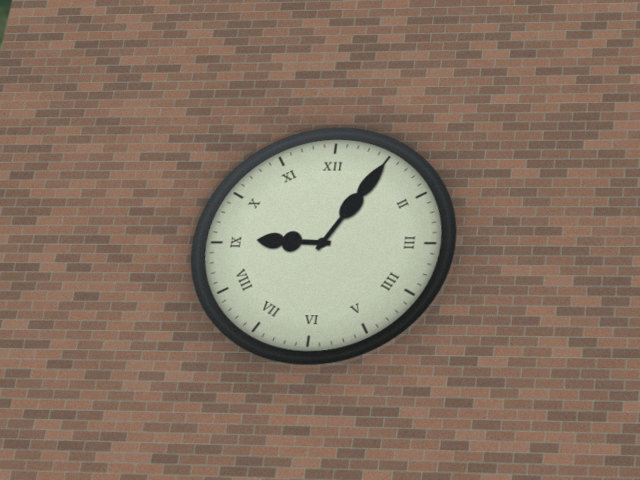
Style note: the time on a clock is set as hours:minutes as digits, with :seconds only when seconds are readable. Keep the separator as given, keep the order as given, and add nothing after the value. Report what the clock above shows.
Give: 9:05
